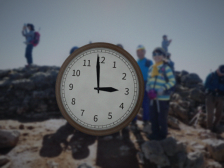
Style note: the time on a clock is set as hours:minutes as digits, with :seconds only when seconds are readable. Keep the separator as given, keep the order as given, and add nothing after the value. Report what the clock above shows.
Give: 2:59
